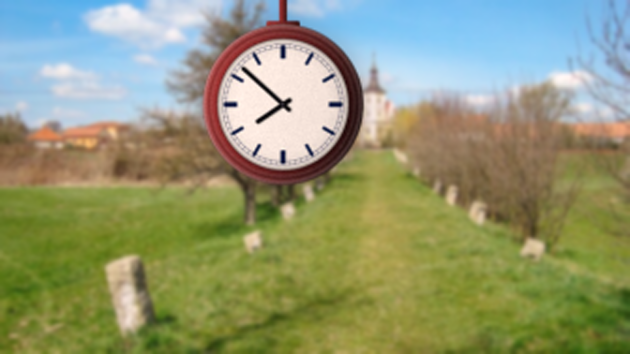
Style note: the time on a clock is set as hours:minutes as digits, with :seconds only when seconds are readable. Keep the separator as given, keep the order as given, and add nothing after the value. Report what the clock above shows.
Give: 7:52
